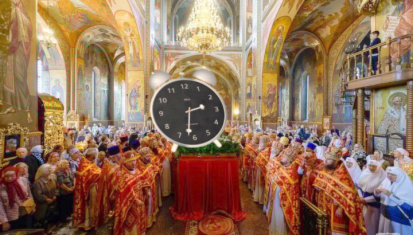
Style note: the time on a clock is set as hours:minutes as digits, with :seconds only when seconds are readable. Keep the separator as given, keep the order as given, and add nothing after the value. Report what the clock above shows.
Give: 2:32
